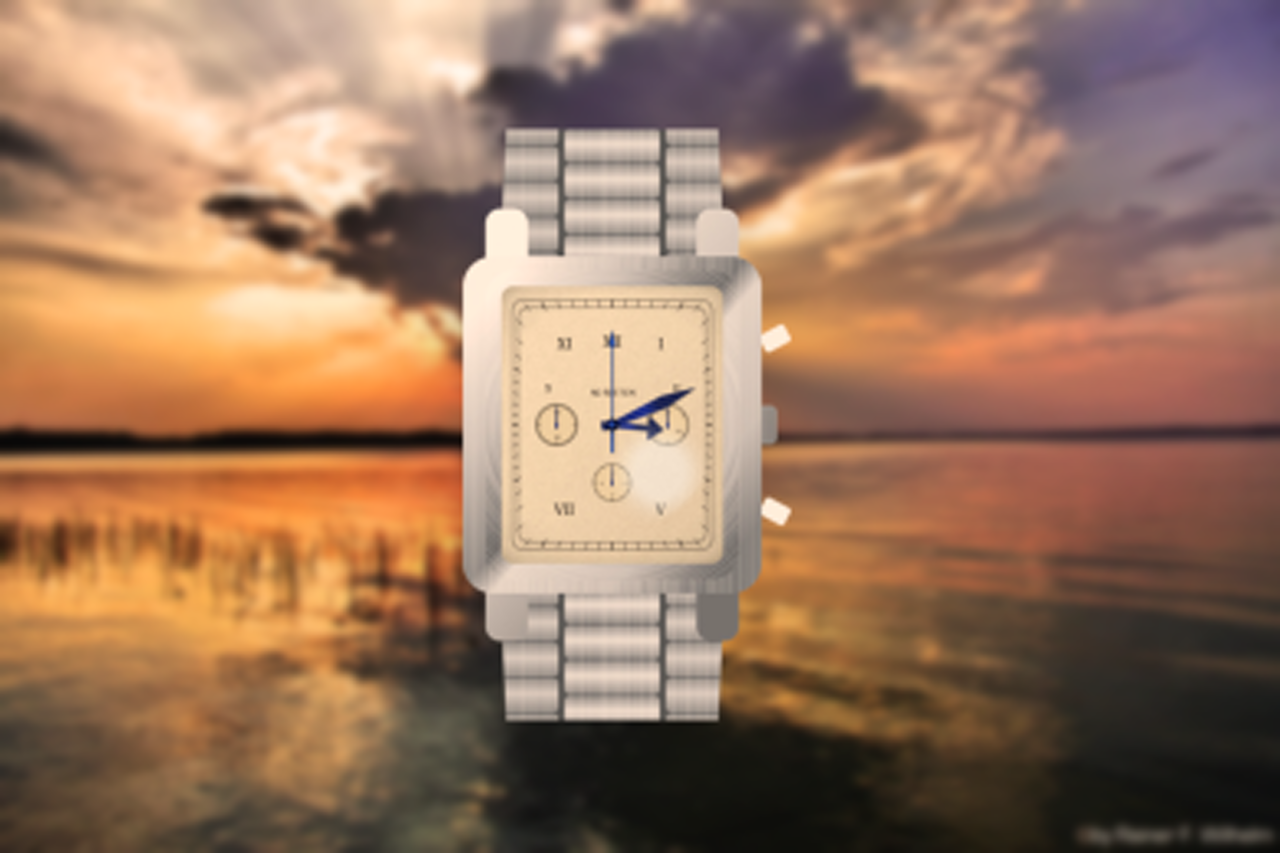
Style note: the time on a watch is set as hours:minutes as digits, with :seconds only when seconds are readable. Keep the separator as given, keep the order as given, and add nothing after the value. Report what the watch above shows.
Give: 3:11
